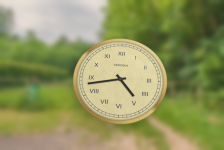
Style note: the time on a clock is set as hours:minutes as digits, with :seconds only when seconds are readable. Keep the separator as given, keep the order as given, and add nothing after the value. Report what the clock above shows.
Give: 4:43
